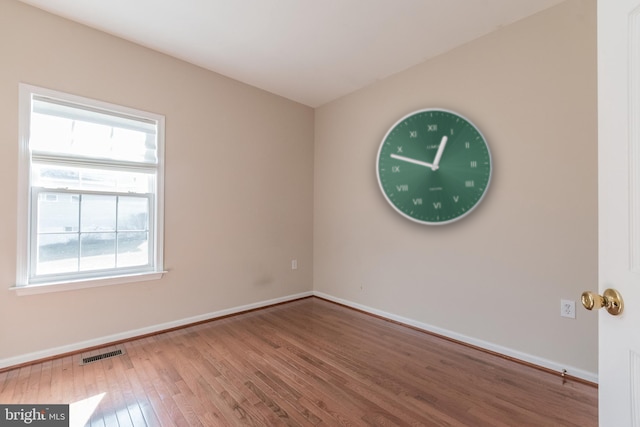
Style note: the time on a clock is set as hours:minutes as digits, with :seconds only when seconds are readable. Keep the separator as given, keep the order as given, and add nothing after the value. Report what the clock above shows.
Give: 12:48
